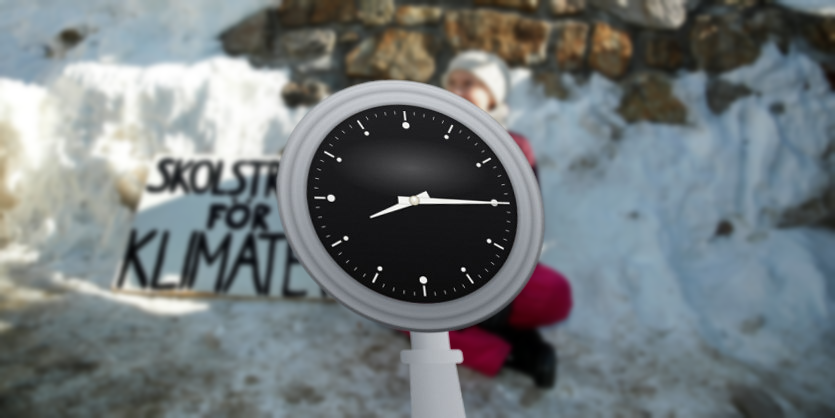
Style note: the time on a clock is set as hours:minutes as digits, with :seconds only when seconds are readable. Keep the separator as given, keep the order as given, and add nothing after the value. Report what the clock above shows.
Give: 8:15
